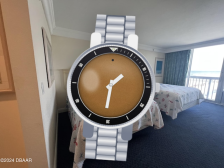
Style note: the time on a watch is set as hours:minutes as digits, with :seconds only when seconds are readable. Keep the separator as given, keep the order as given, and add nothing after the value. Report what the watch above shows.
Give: 1:31
